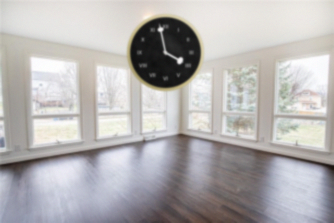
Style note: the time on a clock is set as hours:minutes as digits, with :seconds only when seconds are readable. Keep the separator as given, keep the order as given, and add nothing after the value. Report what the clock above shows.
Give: 3:58
